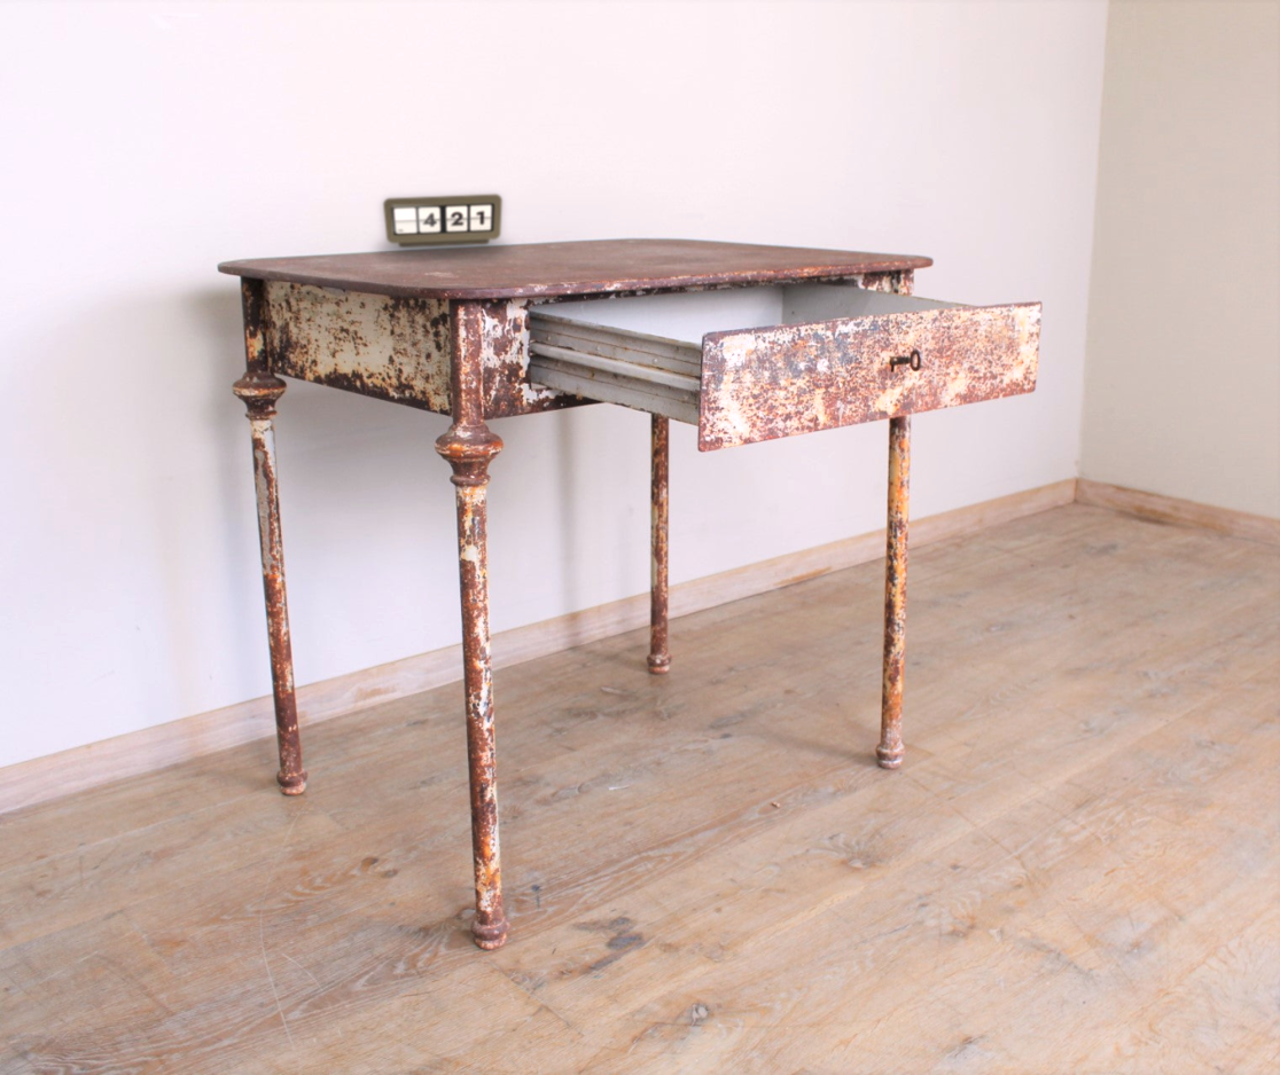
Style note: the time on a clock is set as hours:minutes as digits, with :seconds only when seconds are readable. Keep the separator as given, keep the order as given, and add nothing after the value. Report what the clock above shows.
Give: 4:21
